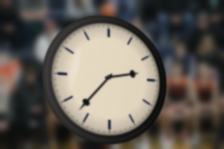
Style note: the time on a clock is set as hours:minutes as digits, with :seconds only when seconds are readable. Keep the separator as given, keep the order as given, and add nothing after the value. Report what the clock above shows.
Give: 2:37
